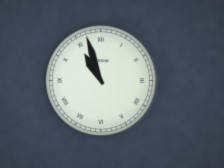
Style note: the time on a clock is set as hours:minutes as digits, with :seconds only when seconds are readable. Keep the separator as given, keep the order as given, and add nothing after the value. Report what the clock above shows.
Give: 10:57
